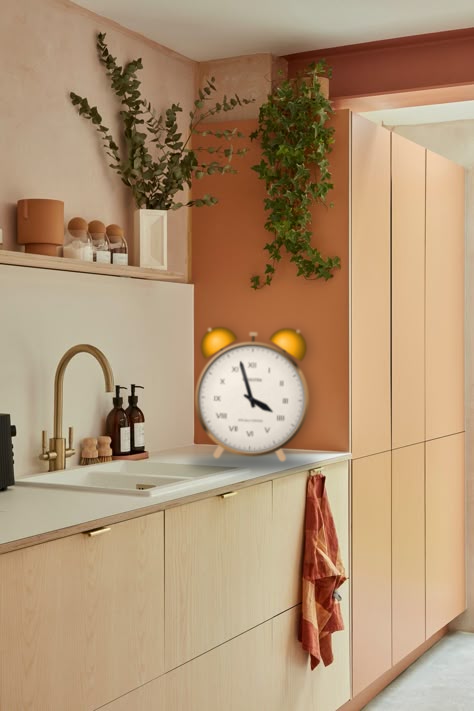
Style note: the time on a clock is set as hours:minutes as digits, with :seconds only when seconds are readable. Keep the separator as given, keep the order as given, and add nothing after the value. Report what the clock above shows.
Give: 3:57
